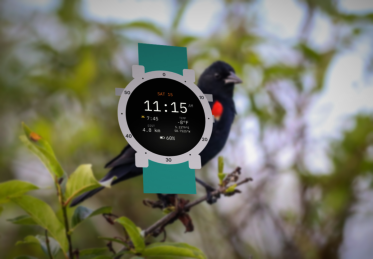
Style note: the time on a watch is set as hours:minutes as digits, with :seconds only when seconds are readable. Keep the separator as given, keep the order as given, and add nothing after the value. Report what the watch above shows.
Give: 11:15
